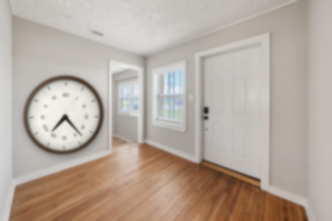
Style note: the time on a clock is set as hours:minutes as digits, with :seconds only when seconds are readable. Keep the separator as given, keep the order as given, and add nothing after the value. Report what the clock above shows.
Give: 7:23
